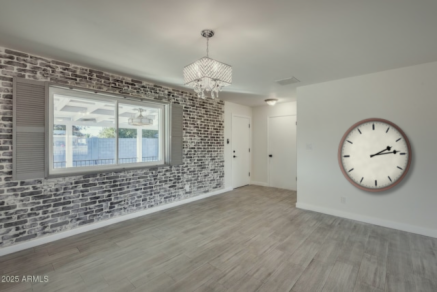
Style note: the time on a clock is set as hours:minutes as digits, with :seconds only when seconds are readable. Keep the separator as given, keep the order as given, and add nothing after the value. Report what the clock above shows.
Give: 2:14
